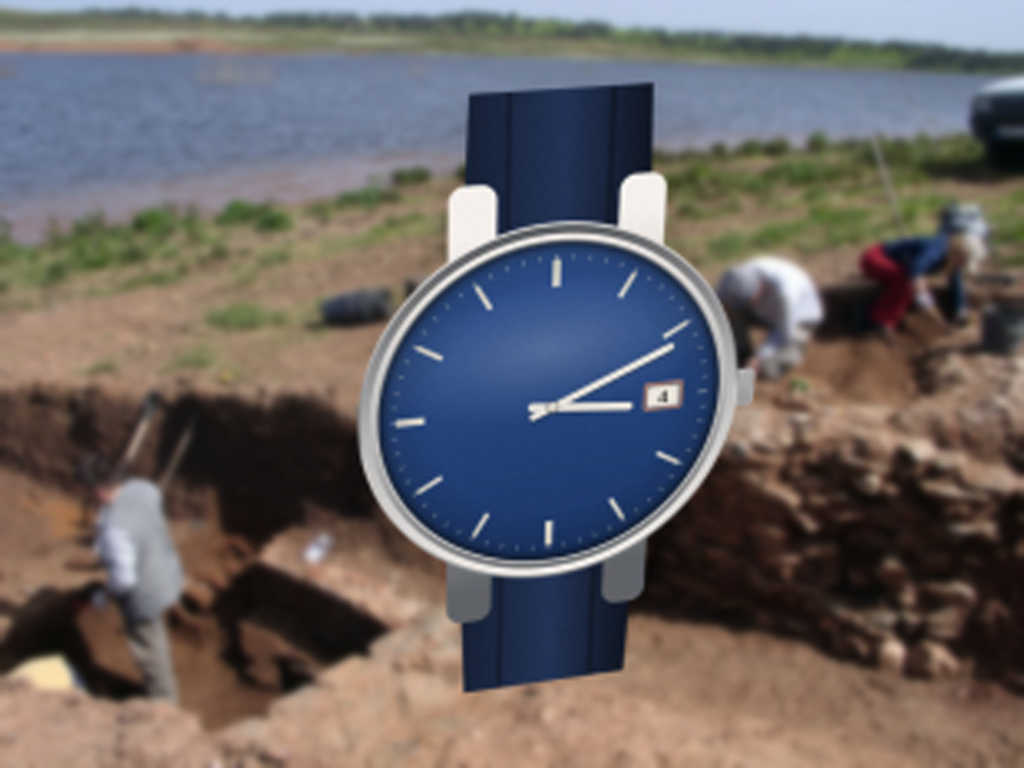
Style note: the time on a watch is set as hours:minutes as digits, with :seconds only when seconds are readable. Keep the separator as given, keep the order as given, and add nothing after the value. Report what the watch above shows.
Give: 3:11
